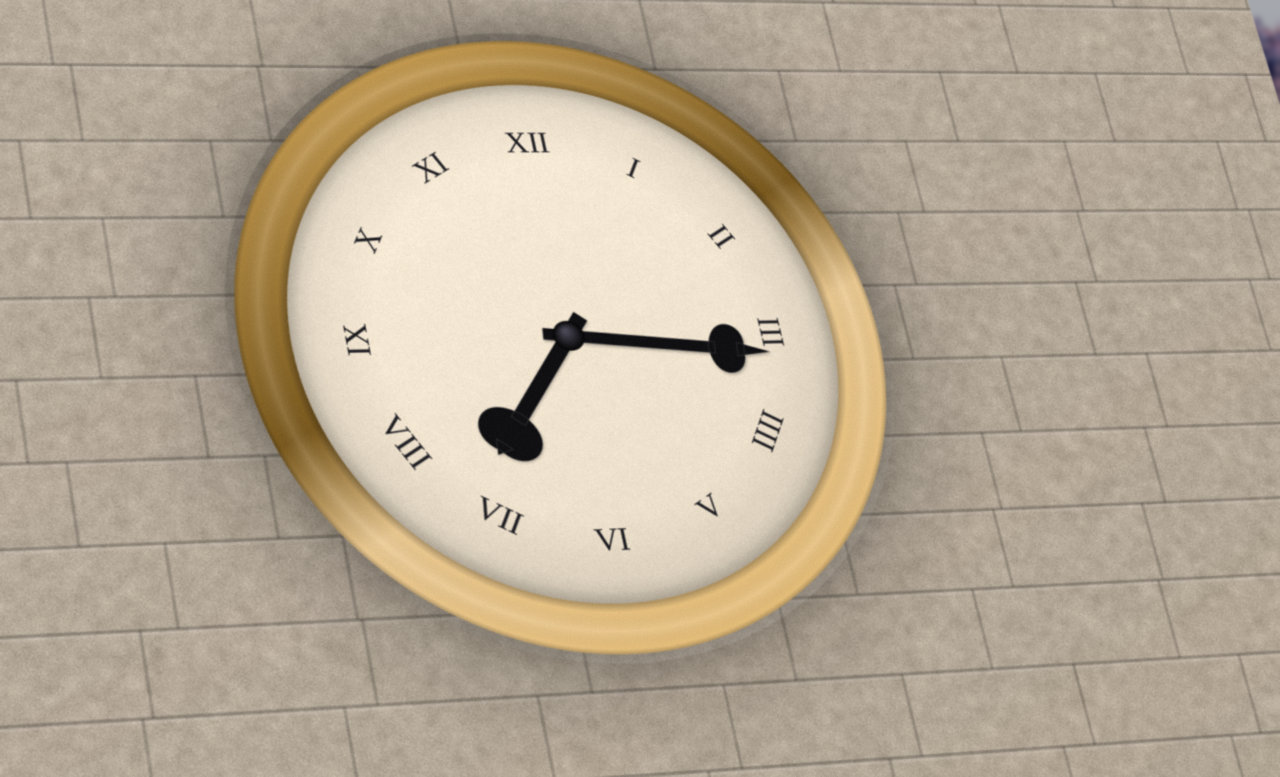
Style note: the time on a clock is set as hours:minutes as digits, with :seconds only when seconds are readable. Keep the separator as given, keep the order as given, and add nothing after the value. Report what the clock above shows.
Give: 7:16
